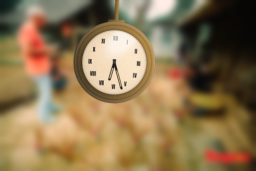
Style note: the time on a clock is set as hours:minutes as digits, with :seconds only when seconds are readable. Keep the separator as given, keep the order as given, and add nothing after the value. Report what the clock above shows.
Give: 6:27
